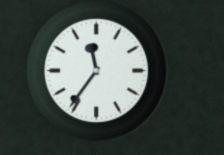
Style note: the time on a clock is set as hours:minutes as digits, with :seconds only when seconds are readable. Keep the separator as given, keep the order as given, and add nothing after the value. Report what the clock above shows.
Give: 11:36
